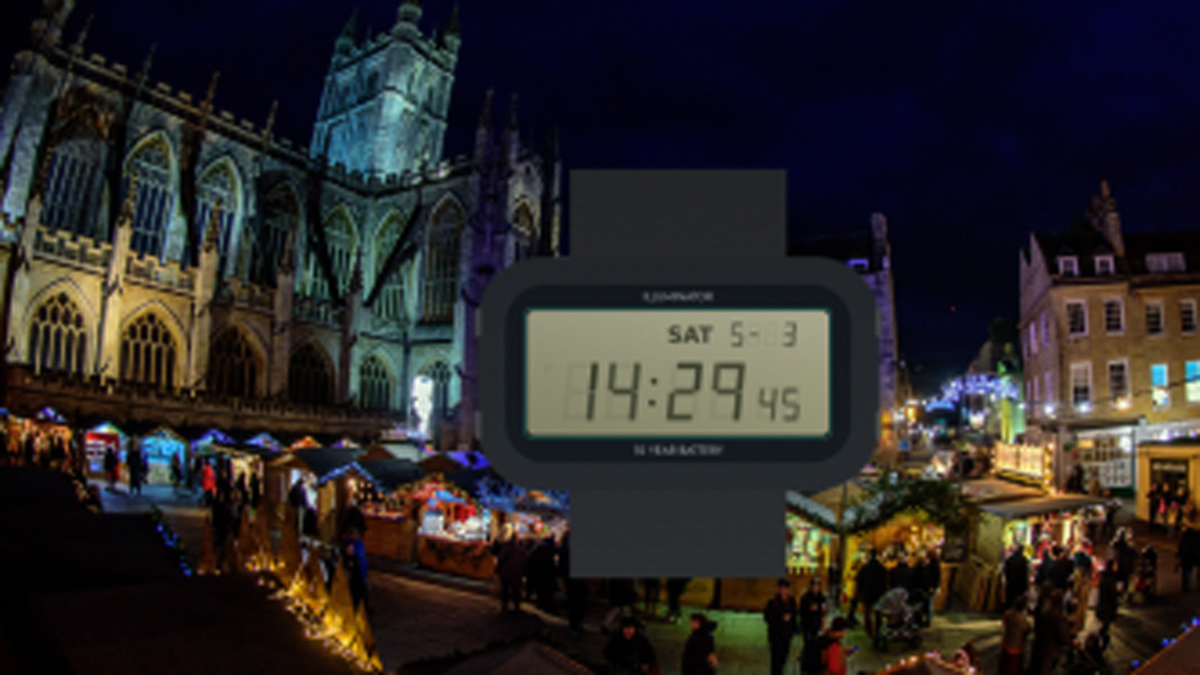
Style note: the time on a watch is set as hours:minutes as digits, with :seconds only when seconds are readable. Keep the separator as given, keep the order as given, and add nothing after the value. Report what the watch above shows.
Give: 14:29:45
